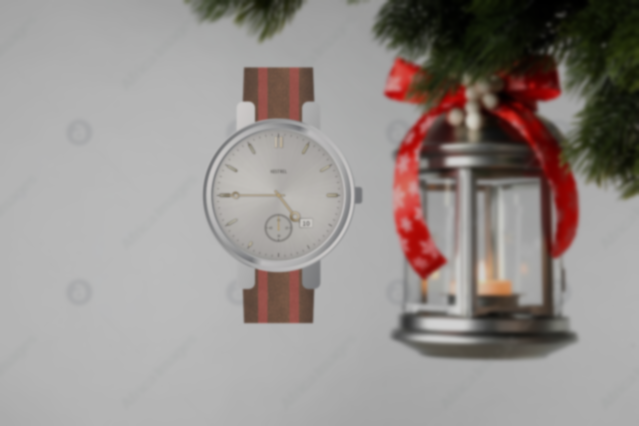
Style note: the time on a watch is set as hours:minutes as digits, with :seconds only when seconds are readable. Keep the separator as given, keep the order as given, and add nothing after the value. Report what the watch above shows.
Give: 4:45
